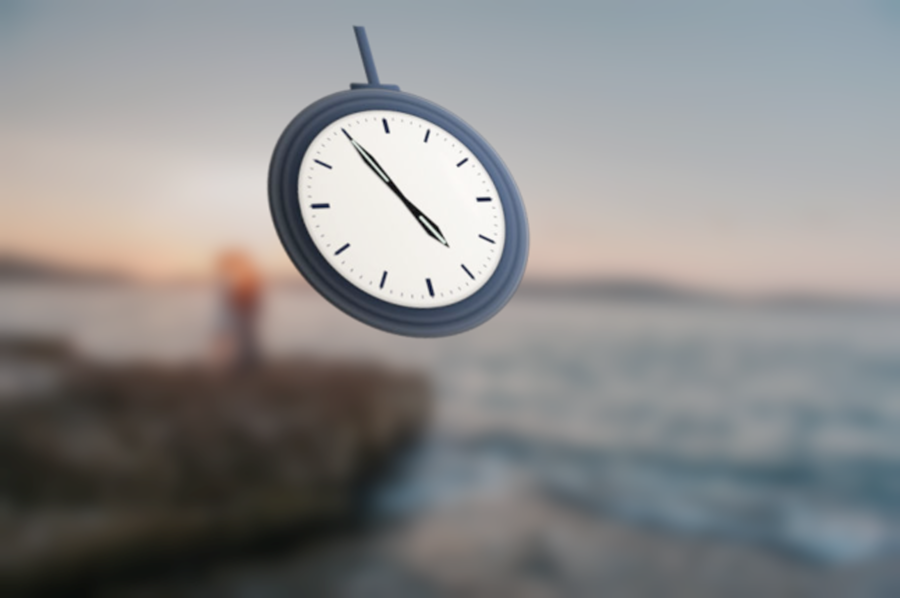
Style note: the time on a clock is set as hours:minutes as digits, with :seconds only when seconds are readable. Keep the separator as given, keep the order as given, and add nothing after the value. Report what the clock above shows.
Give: 4:55
